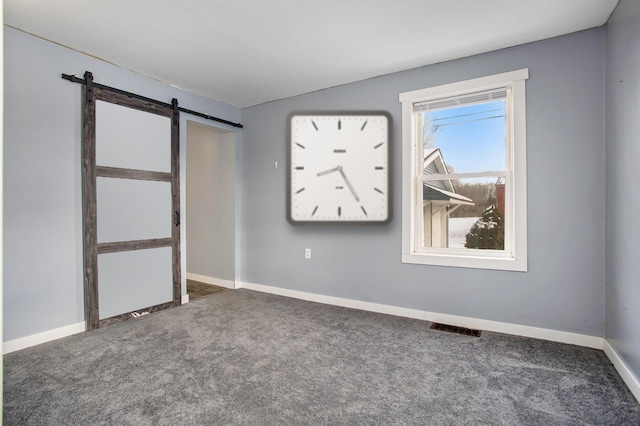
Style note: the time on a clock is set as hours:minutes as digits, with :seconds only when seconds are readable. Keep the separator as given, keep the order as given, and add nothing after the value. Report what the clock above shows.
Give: 8:25
